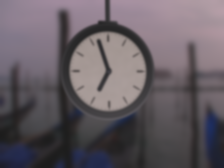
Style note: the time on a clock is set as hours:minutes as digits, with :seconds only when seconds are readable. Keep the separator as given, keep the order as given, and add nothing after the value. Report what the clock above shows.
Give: 6:57
